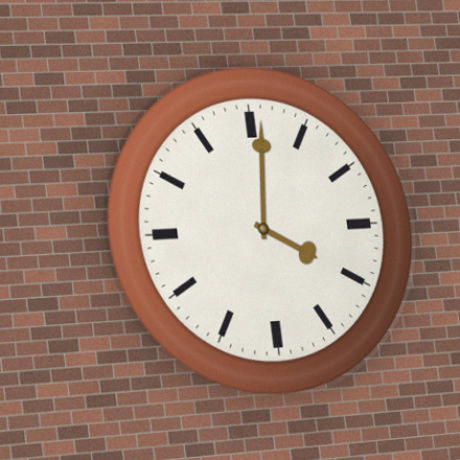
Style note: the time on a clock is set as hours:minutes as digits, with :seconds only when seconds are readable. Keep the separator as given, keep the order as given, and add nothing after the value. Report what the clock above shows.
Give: 4:01
